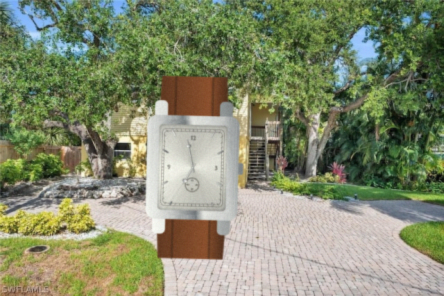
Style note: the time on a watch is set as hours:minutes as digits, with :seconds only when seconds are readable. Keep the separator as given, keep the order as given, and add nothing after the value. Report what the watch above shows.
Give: 6:58
